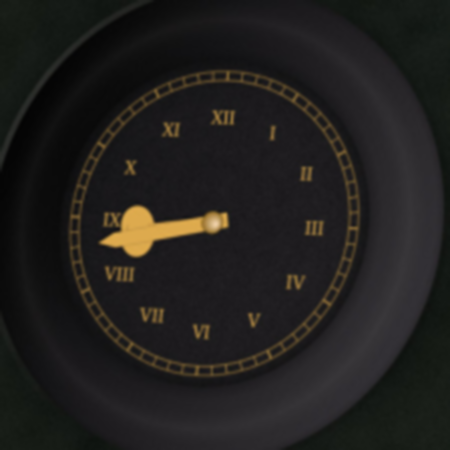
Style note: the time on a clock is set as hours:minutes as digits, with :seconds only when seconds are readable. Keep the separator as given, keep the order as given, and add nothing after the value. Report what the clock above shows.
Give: 8:43
